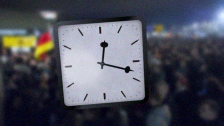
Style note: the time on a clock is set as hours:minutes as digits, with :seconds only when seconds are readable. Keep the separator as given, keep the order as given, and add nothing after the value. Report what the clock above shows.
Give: 12:18
